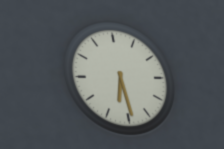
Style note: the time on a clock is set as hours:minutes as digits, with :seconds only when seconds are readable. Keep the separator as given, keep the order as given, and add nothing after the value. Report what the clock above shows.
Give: 6:29
